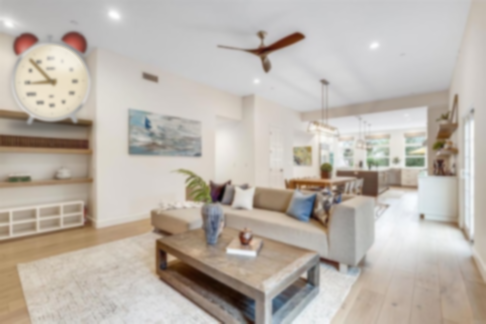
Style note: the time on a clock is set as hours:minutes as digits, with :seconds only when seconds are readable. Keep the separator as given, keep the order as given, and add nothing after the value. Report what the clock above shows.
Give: 8:53
